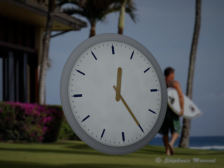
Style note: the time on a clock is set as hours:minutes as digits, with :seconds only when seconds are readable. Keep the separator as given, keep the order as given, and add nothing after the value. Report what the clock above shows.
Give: 12:25
